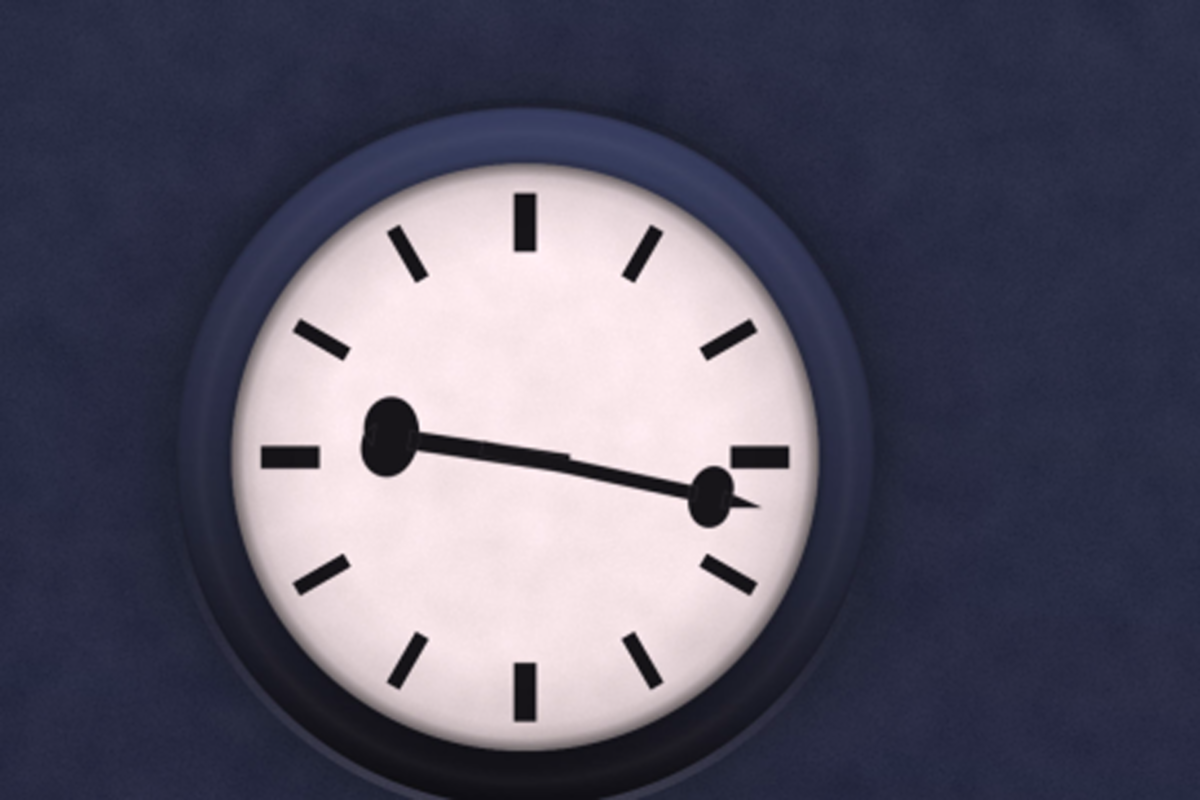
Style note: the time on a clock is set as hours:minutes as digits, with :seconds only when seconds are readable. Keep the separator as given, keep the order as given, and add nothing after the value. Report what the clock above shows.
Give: 9:17
